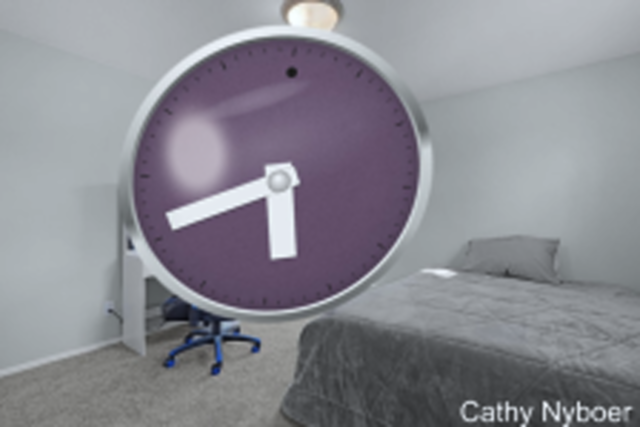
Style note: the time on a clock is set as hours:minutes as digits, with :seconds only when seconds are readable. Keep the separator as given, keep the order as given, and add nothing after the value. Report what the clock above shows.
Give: 5:41
